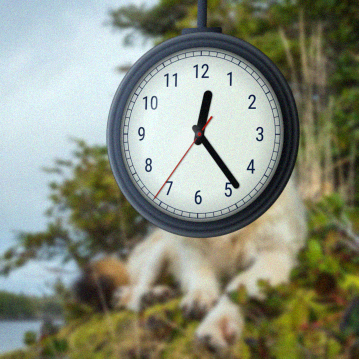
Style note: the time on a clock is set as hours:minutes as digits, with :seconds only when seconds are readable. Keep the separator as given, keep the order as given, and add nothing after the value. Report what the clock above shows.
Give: 12:23:36
